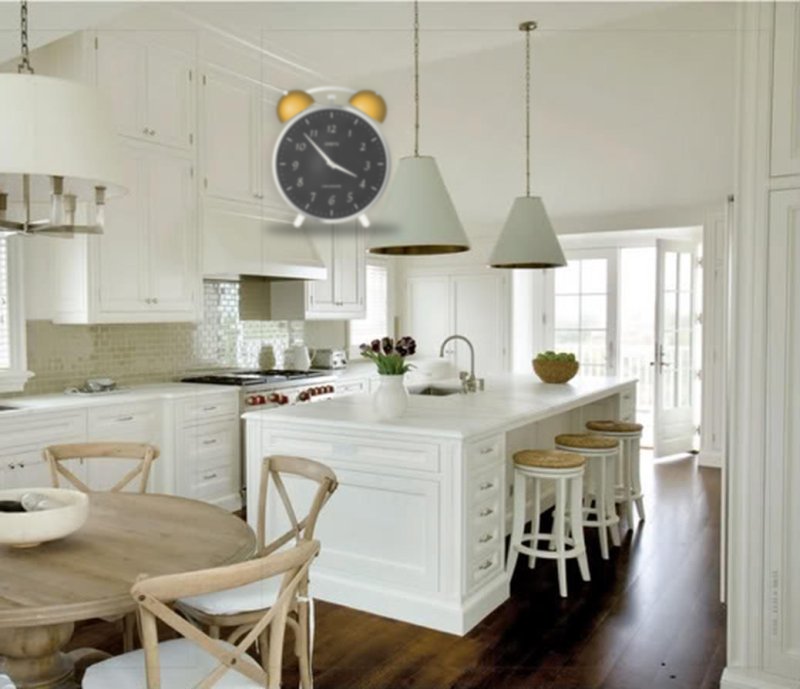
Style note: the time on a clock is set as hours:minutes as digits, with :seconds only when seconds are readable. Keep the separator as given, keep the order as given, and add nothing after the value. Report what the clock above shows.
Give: 3:53
